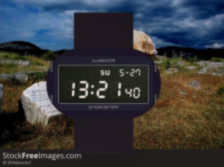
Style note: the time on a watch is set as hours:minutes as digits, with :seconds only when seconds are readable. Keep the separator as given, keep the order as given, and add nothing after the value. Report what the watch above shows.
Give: 13:21:40
